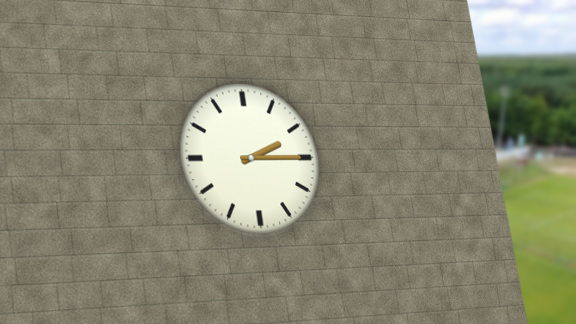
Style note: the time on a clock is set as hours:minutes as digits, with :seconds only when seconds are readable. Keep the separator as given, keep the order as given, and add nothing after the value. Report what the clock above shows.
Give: 2:15
